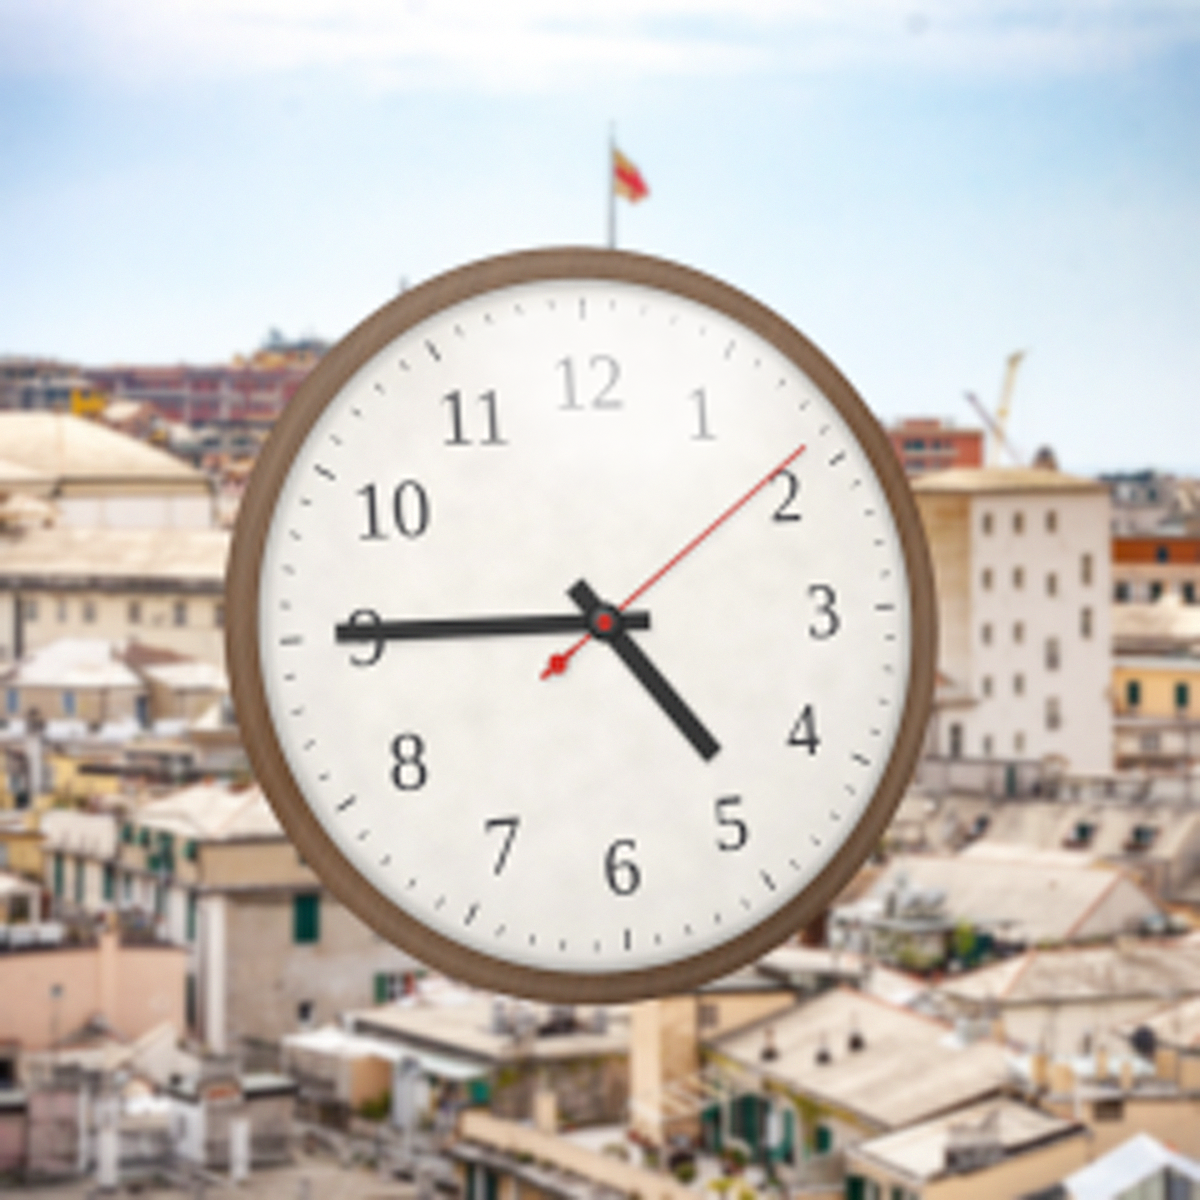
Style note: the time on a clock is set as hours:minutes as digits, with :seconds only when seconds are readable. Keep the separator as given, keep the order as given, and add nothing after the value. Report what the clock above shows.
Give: 4:45:09
